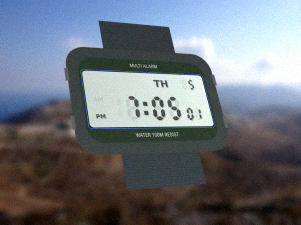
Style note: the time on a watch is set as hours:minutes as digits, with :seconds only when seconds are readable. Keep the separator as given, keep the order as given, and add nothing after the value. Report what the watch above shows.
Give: 7:05:01
